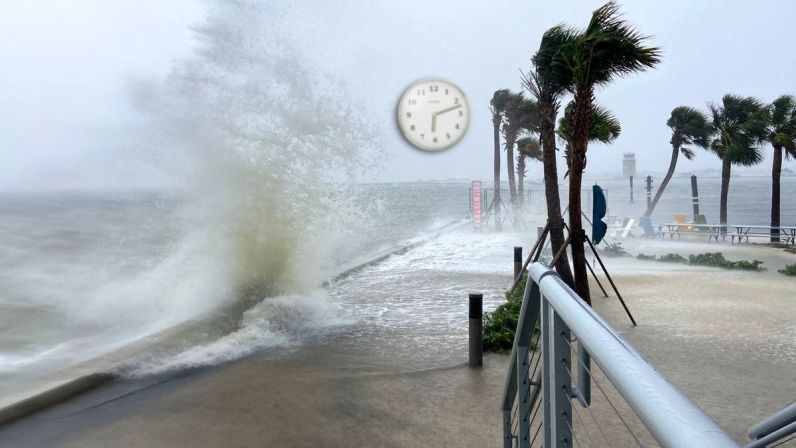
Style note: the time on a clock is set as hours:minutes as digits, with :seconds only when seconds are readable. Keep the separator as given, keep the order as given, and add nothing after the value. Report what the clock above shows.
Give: 6:12
